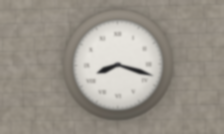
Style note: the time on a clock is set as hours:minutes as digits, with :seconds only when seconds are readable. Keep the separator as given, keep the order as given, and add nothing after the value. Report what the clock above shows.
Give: 8:18
